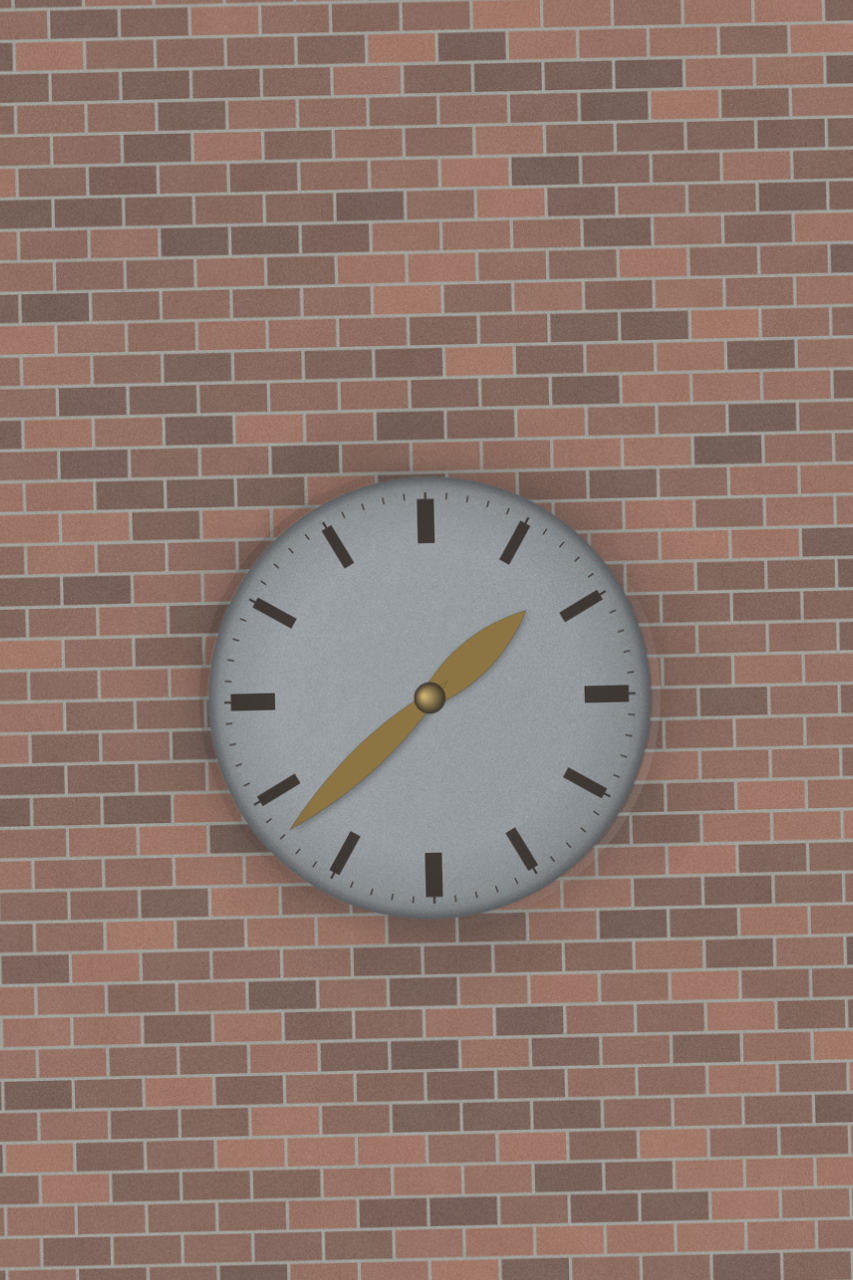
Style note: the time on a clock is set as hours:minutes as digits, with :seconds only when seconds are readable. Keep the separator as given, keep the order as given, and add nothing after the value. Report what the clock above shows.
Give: 1:38
